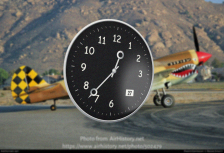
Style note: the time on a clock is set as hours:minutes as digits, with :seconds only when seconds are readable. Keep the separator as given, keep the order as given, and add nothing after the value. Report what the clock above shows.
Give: 12:37
